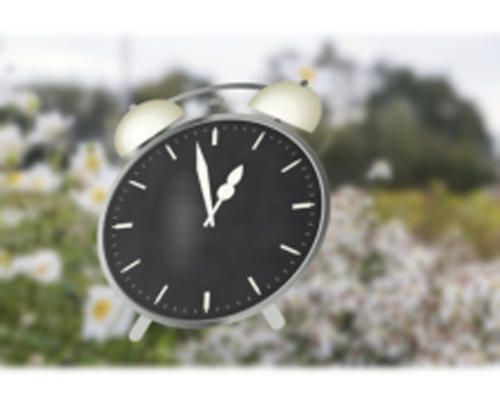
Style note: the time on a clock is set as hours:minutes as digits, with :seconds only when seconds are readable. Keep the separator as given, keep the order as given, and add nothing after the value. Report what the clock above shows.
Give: 12:58
